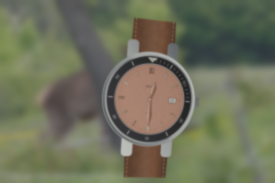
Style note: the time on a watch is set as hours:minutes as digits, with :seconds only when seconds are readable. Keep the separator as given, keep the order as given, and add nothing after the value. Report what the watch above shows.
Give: 12:30
